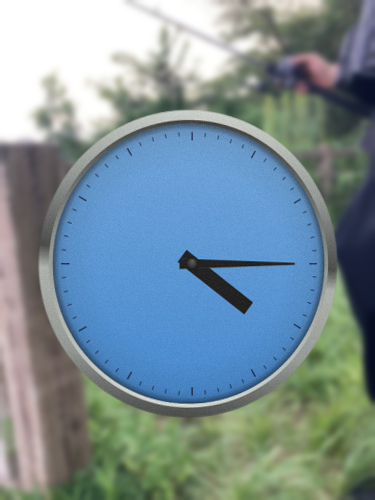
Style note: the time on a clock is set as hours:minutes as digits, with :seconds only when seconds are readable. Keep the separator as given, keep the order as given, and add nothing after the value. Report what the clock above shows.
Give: 4:15
